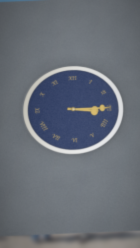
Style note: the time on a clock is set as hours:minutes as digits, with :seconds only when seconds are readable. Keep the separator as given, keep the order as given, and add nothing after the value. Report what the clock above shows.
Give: 3:15
